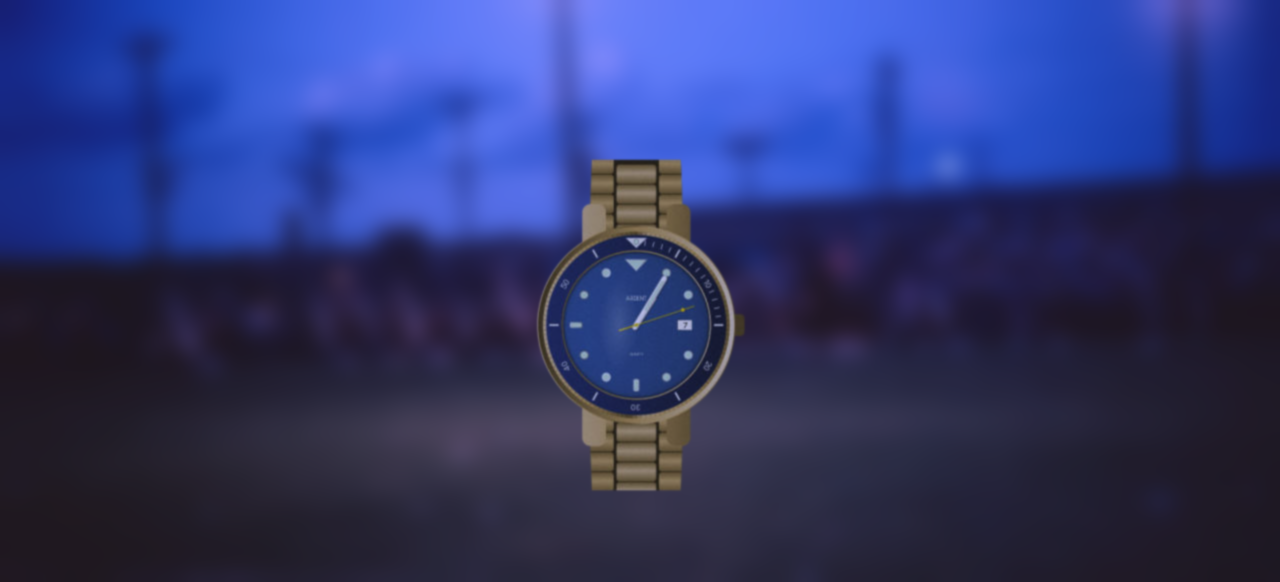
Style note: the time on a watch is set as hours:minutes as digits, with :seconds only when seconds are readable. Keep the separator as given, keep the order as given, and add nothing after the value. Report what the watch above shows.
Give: 1:05:12
